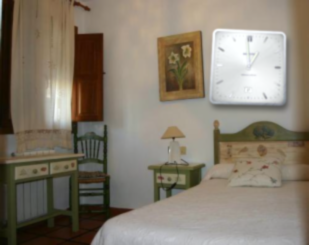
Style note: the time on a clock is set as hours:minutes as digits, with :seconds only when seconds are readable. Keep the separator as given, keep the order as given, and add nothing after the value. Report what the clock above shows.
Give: 12:59
